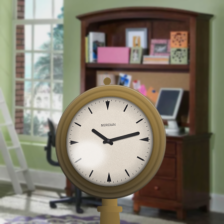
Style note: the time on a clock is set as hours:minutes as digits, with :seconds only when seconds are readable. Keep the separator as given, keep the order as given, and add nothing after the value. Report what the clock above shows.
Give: 10:13
